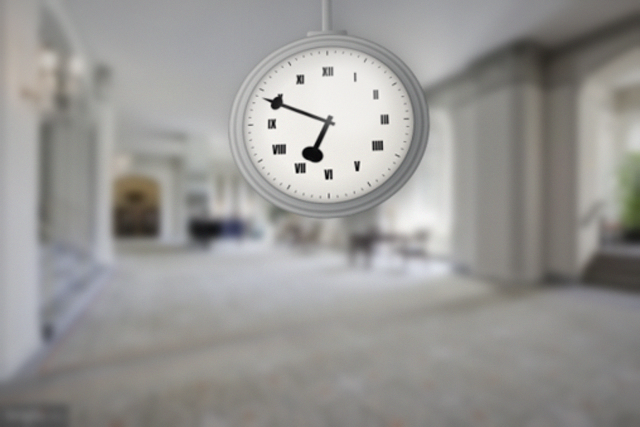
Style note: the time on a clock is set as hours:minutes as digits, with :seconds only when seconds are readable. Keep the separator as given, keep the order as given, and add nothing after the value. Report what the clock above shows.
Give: 6:49
